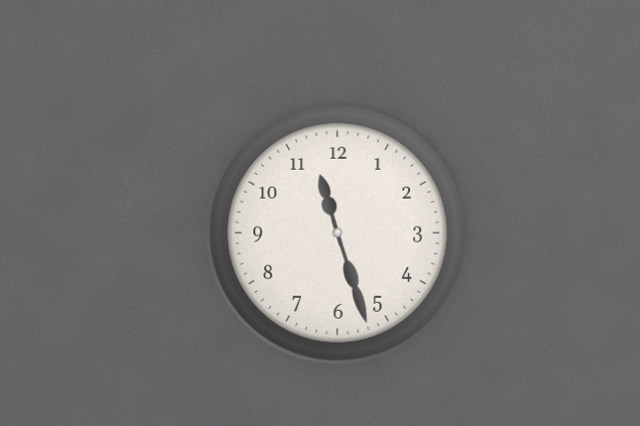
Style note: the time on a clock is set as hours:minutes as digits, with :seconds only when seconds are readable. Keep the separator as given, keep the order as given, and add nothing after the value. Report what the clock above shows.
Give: 11:27
